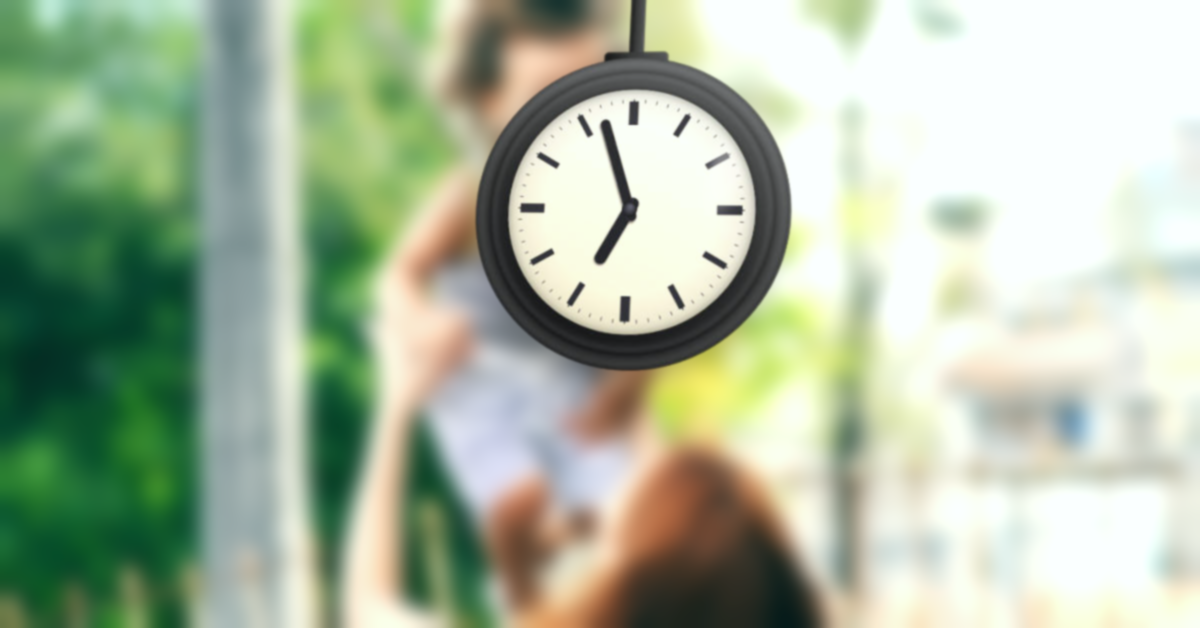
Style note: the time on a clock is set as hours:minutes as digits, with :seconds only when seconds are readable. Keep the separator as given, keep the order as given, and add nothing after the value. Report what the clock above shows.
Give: 6:57
